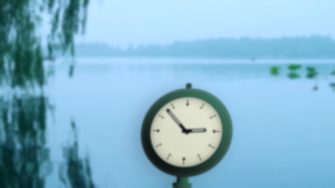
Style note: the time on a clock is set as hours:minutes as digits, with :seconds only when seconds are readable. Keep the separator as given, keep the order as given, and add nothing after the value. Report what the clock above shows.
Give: 2:53
